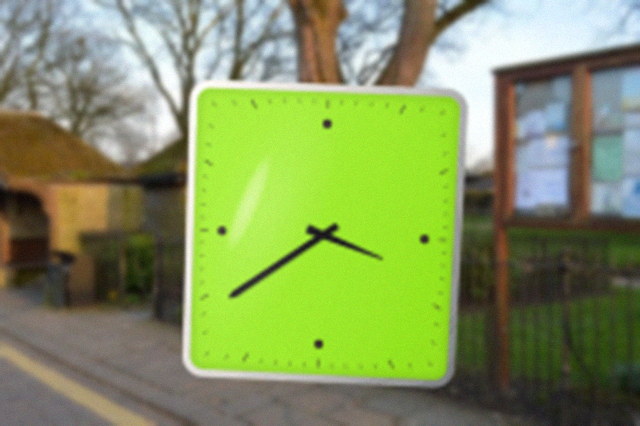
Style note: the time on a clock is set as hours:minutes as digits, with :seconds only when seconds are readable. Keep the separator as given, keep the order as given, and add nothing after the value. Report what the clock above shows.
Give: 3:39
